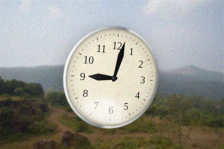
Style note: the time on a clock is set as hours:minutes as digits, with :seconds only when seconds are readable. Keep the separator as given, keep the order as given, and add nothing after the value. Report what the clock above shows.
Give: 9:02
